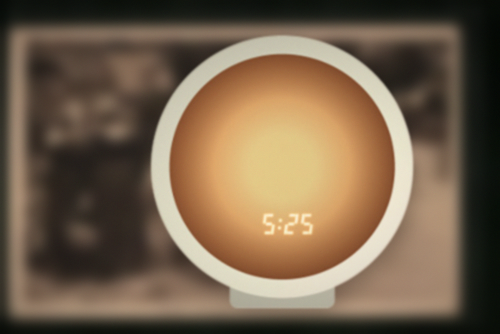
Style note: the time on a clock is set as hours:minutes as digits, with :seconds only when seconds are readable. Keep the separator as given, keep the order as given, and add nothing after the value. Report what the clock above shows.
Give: 5:25
